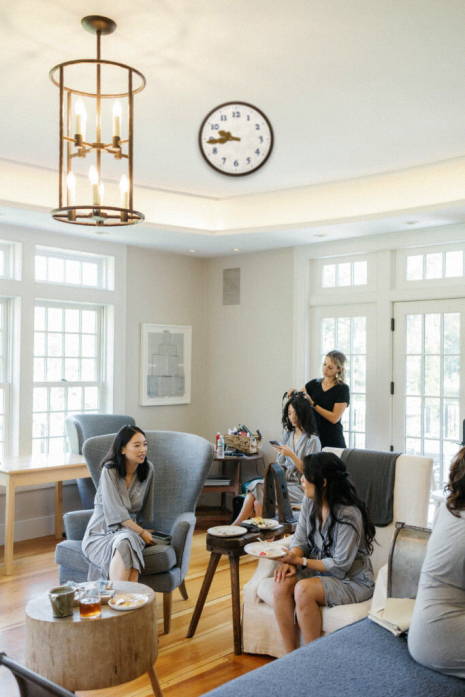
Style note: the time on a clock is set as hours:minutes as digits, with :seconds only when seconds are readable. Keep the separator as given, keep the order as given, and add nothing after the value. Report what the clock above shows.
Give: 9:44
